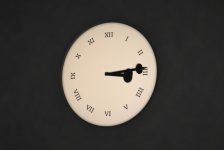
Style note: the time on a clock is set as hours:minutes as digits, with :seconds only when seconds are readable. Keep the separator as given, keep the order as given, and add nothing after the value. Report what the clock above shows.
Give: 3:14
